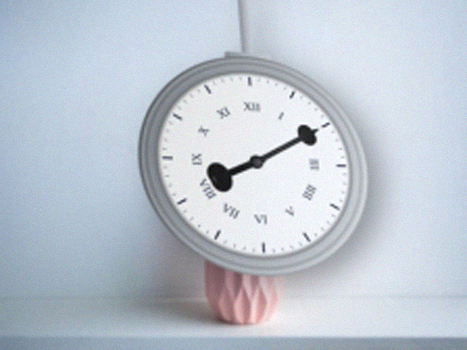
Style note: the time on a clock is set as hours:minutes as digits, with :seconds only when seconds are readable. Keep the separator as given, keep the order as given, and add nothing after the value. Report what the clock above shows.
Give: 8:10
